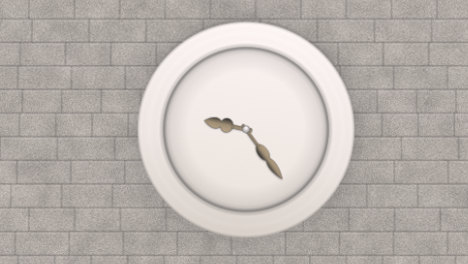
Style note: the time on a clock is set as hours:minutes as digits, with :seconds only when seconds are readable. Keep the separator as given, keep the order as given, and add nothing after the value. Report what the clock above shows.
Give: 9:24
